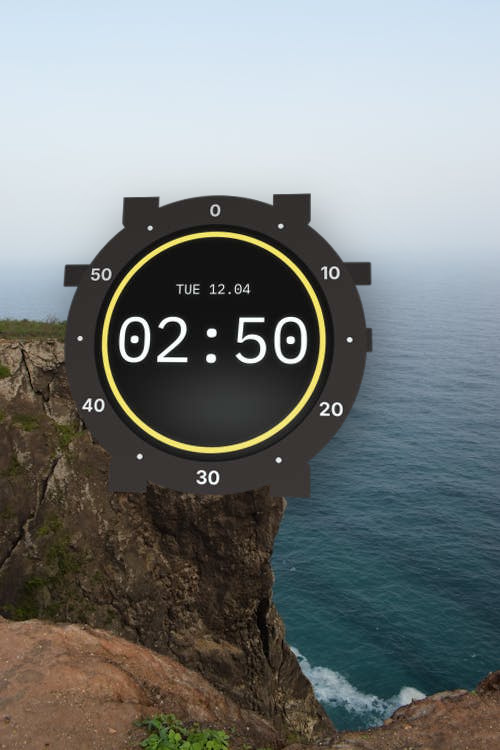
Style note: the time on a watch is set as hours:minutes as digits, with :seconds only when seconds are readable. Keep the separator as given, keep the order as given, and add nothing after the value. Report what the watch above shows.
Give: 2:50
